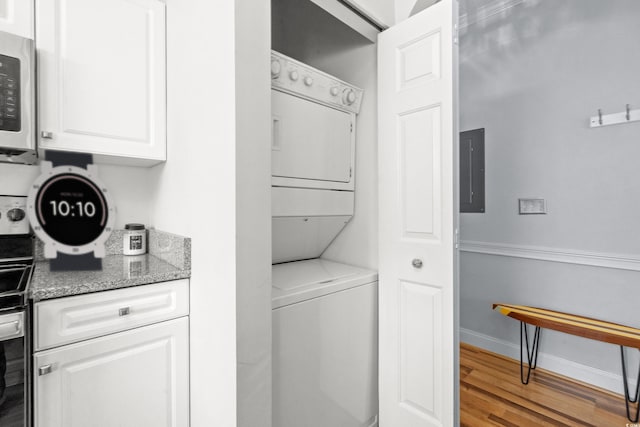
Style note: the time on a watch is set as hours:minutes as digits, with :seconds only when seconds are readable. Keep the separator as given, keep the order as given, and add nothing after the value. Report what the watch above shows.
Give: 10:10
